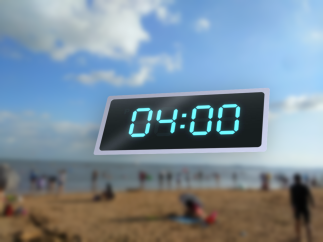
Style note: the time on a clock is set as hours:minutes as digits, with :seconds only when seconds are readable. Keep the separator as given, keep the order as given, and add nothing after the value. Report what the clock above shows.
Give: 4:00
